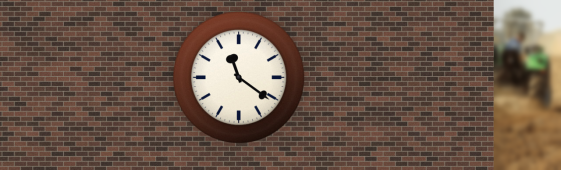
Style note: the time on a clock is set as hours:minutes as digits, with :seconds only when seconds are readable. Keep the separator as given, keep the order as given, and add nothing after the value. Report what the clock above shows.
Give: 11:21
